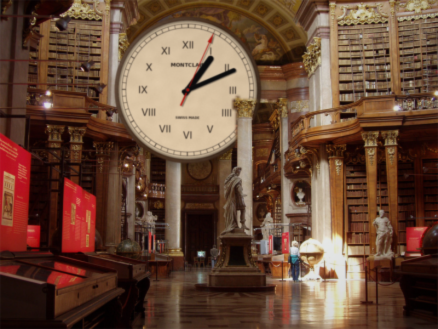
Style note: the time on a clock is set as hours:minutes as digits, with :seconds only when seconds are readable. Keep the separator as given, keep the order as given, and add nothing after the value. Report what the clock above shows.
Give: 1:11:04
